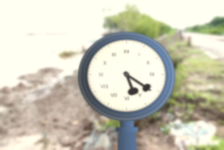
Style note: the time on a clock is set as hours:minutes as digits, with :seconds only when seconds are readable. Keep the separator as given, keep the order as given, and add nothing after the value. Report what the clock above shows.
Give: 5:21
